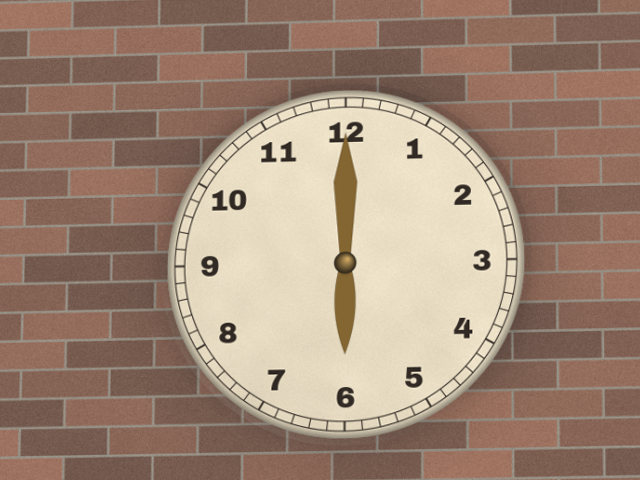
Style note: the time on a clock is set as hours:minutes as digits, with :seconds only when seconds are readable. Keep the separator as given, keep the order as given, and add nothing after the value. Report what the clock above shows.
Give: 6:00
